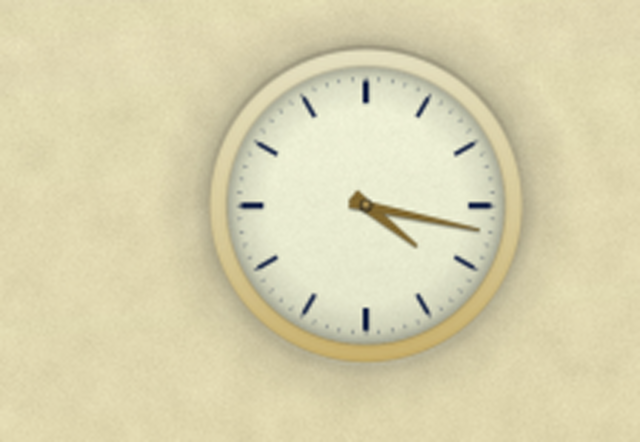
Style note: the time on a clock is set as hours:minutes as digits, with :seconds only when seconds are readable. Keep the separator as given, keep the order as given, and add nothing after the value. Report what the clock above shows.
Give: 4:17
